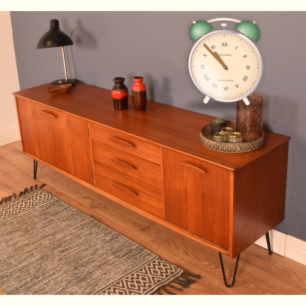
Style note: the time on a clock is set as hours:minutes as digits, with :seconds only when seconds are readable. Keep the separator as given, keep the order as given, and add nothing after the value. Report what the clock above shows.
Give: 10:53
